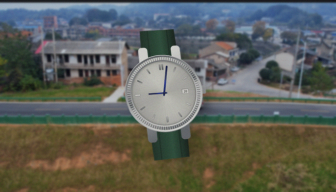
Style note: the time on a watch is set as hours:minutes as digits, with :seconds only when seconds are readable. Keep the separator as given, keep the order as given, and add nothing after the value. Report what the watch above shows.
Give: 9:02
